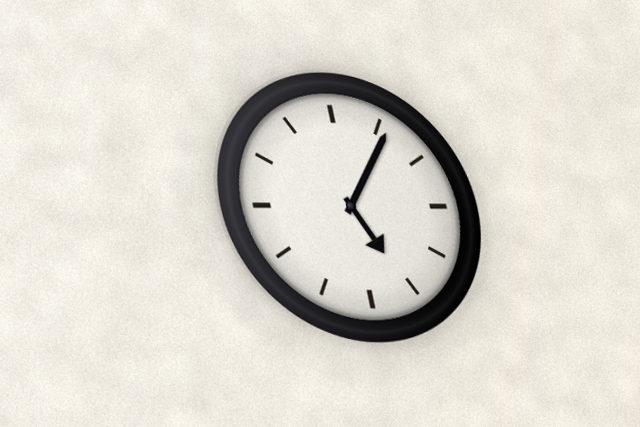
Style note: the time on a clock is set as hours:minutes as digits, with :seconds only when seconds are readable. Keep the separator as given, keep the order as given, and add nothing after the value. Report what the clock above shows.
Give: 5:06
